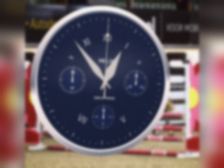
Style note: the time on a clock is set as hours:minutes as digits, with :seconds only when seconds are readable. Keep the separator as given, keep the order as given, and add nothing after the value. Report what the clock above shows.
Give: 12:53
